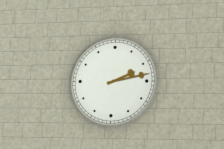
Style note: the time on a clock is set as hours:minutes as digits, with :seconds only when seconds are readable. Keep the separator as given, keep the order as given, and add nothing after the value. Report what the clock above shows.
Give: 2:13
